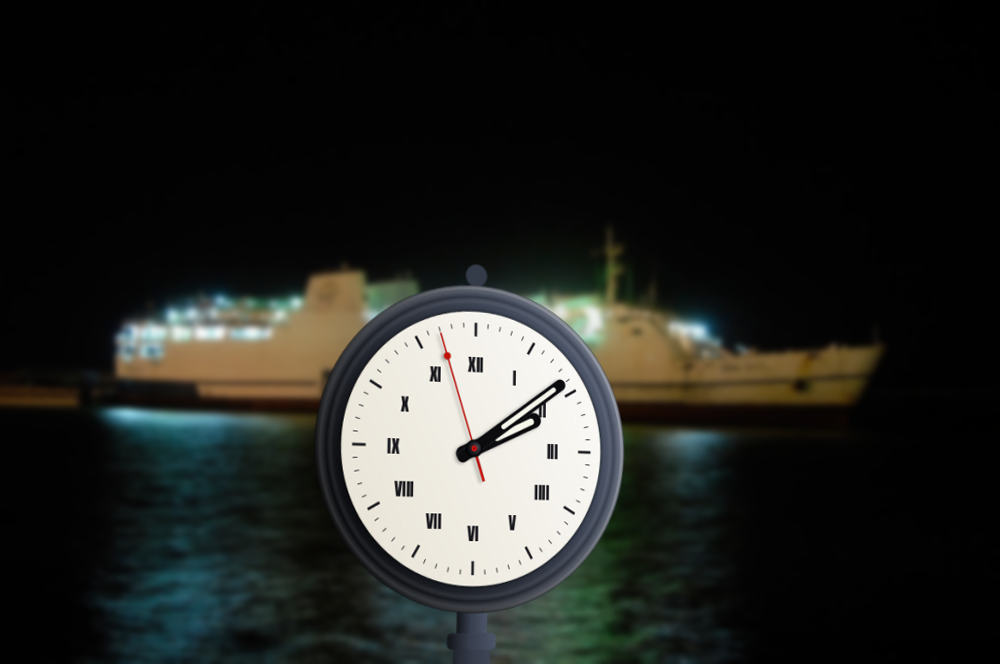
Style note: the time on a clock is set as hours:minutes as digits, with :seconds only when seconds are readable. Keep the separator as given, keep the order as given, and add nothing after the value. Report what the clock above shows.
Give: 2:08:57
